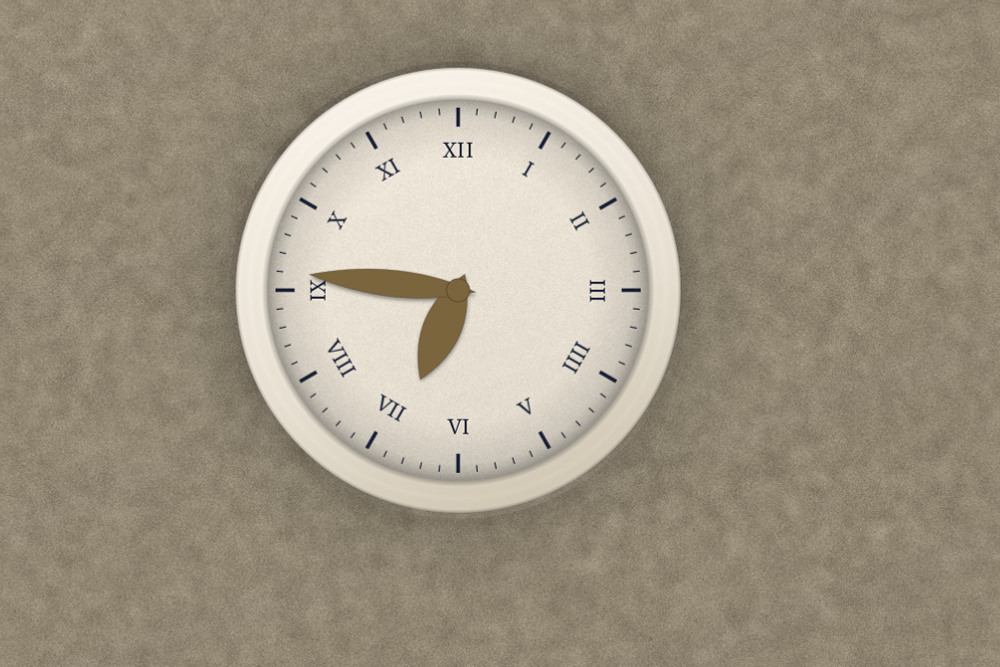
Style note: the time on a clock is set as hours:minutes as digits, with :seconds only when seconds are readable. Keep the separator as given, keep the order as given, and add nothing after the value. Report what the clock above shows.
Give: 6:46
